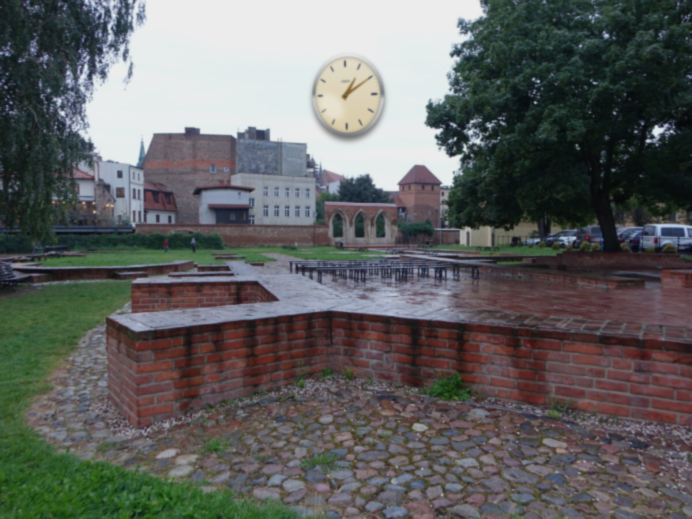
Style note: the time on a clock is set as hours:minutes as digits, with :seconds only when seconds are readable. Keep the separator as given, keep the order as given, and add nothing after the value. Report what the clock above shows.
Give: 1:10
